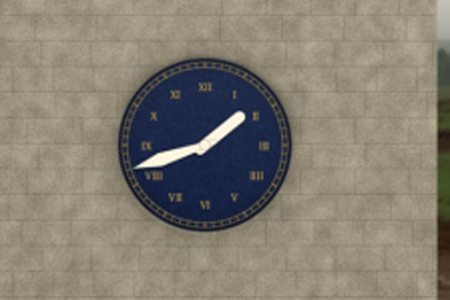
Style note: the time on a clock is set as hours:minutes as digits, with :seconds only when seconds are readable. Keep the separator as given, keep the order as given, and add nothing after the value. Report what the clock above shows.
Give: 1:42
